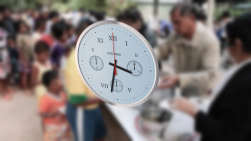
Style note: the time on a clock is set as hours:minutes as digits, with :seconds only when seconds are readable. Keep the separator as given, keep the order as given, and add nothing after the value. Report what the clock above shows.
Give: 3:32
